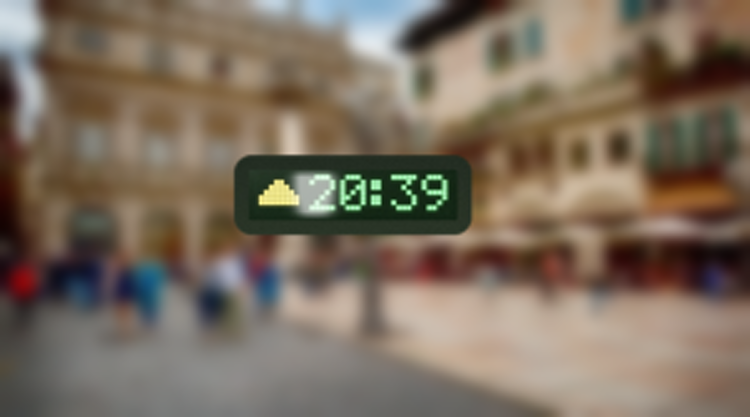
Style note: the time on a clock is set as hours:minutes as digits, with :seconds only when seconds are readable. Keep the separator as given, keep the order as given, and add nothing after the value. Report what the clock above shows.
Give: 20:39
